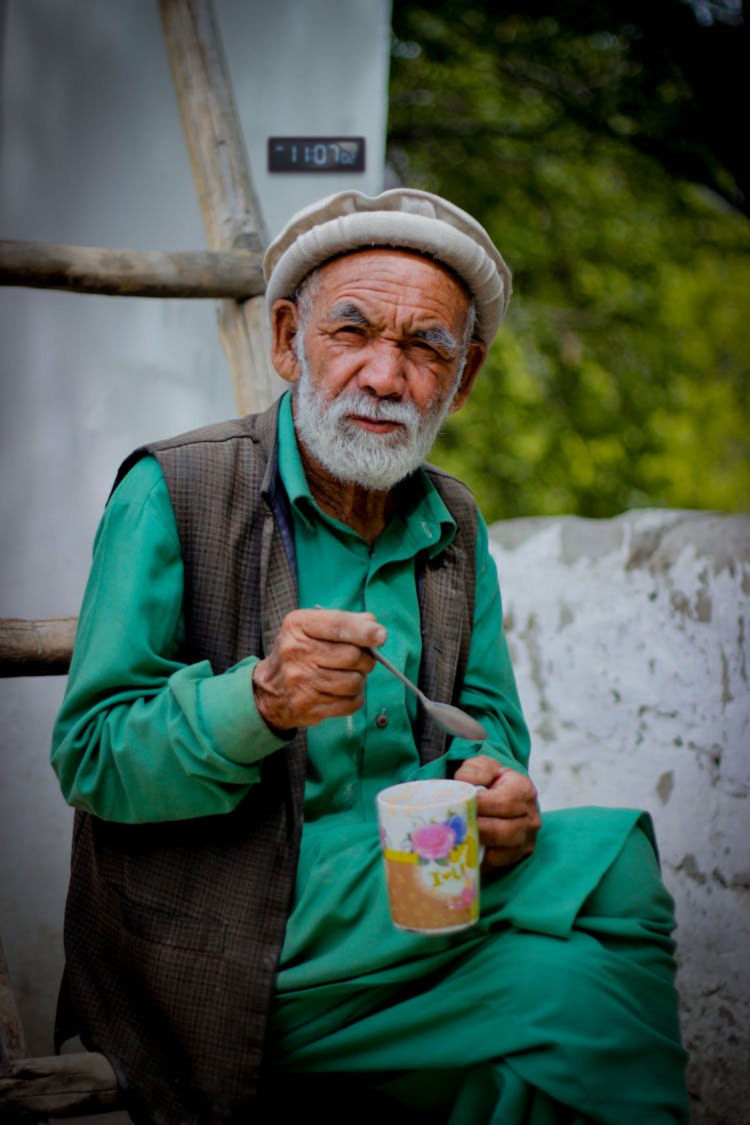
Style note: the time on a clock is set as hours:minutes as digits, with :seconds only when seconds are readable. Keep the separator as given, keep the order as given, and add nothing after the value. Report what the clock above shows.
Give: 11:07
